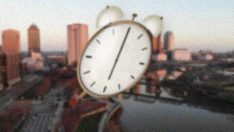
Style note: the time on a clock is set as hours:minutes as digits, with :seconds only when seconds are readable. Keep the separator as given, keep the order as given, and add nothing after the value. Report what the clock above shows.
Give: 6:00
